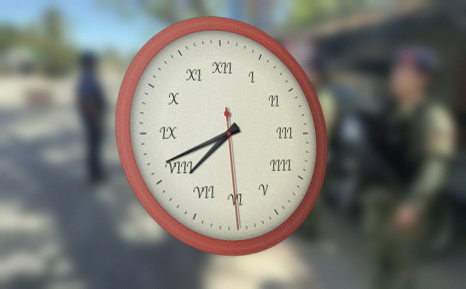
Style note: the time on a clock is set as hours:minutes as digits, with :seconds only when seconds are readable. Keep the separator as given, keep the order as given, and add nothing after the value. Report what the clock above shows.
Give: 7:41:30
